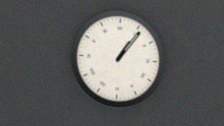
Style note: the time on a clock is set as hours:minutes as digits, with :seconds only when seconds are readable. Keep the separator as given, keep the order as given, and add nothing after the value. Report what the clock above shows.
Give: 1:06
